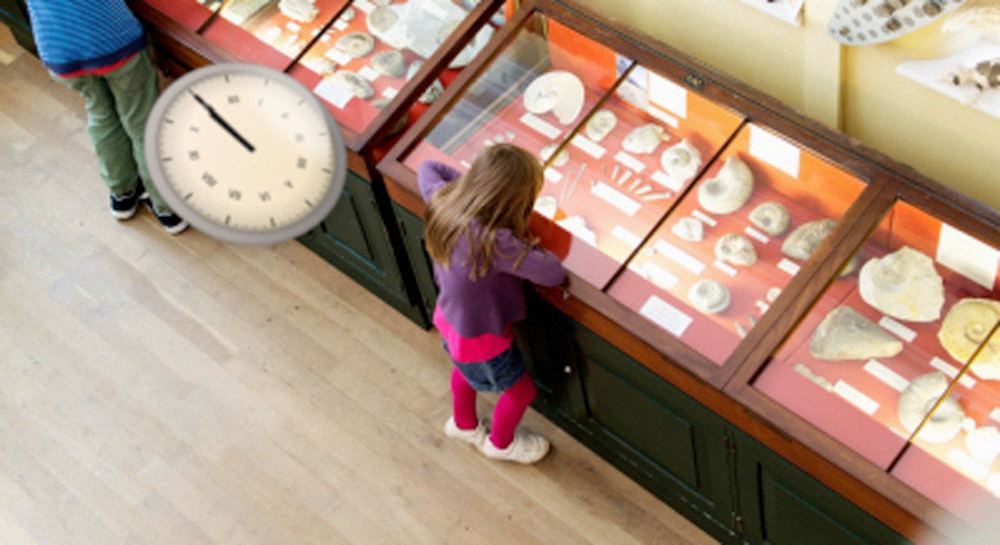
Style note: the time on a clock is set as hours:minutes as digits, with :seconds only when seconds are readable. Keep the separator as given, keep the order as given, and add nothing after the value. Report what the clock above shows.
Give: 10:55
